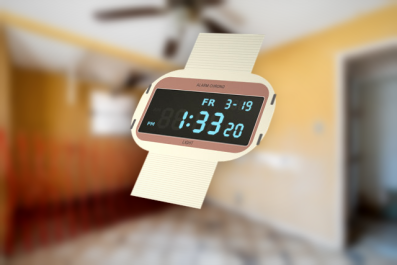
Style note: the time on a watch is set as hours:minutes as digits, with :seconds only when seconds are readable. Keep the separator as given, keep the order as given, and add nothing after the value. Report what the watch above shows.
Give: 1:33:20
